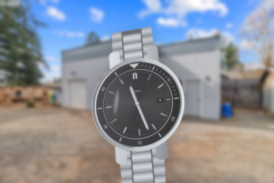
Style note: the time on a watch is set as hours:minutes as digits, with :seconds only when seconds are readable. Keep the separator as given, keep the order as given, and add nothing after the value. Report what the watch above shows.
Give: 11:27
